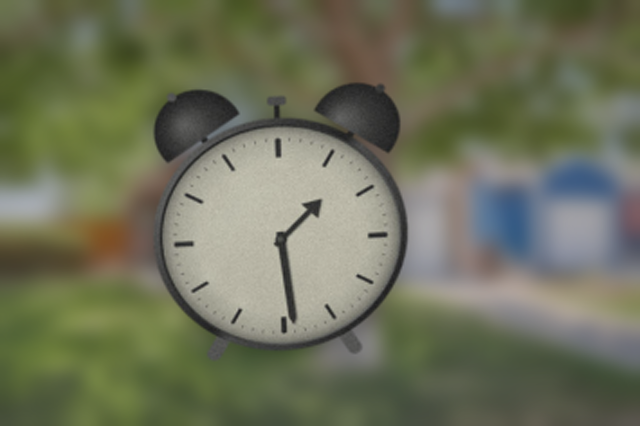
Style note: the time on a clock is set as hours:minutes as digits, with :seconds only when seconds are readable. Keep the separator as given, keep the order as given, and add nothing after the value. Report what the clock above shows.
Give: 1:29
